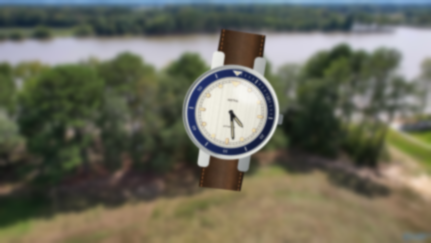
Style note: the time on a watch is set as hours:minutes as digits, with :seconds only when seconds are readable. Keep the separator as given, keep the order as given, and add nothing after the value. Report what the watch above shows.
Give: 4:28
